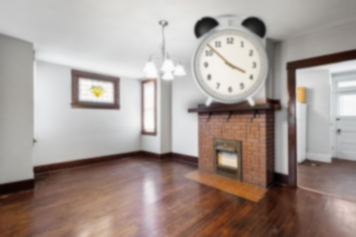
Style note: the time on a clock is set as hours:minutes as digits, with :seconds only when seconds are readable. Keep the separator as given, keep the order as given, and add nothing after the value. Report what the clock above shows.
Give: 3:52
